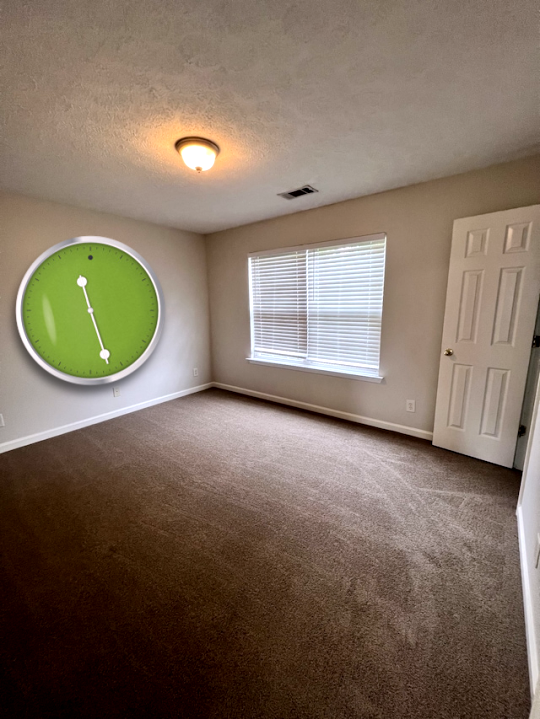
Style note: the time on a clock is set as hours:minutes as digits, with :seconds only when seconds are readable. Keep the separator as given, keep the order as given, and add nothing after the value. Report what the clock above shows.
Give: 11:27
